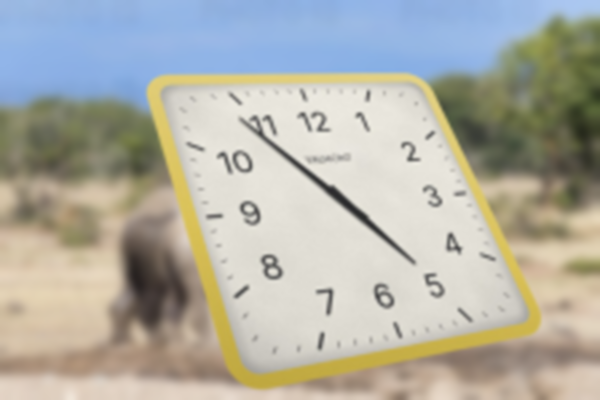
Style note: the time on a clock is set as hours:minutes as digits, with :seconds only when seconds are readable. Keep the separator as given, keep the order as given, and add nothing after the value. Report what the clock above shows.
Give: 4:54
